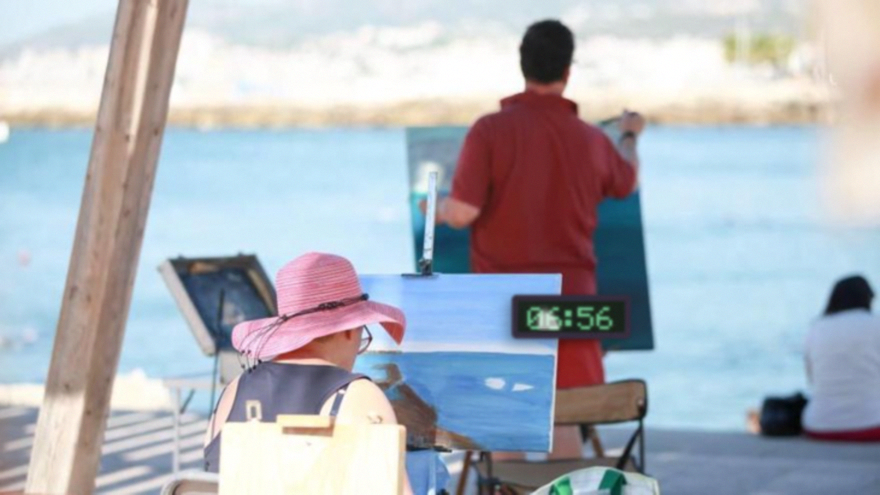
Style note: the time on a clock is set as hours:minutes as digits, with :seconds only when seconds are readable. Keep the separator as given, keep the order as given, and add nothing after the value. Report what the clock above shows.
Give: 6:56
